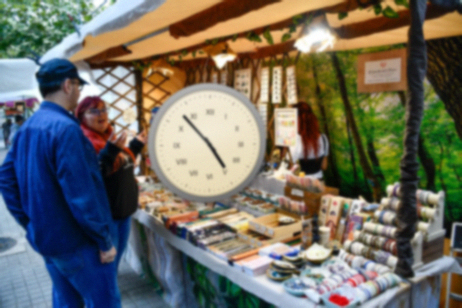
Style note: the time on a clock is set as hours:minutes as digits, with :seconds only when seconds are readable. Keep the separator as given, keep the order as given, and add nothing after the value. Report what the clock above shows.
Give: 4:53
